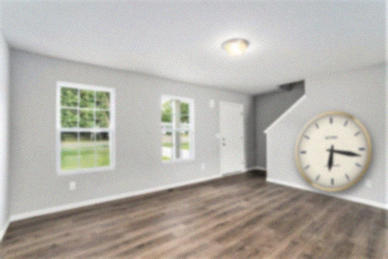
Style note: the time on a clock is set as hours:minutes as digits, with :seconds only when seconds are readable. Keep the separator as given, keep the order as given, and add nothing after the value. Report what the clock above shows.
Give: 6:17
